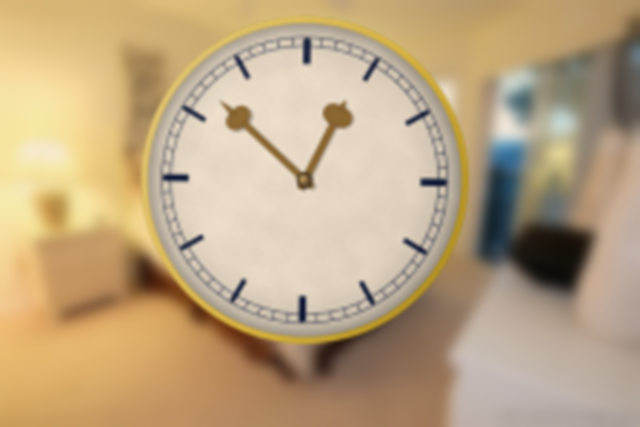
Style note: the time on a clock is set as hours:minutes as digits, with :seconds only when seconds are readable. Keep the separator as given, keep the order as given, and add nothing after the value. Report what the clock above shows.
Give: 12:52
